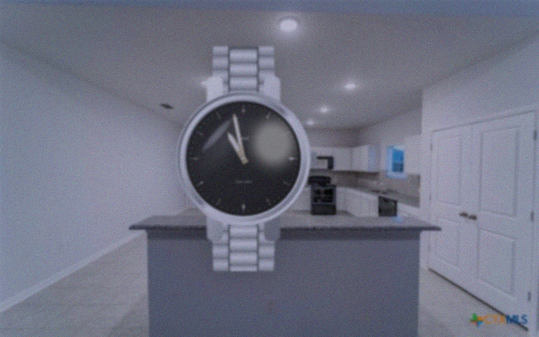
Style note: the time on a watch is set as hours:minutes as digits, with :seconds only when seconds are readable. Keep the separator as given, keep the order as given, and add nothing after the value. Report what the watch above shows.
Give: 10:58
